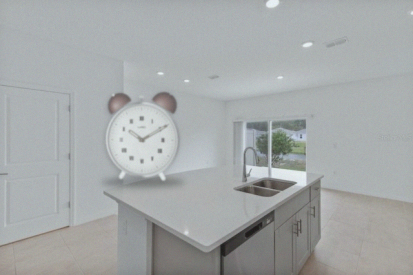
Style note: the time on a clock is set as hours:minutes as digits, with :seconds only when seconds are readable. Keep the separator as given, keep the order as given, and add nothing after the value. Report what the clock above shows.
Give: 10:10
